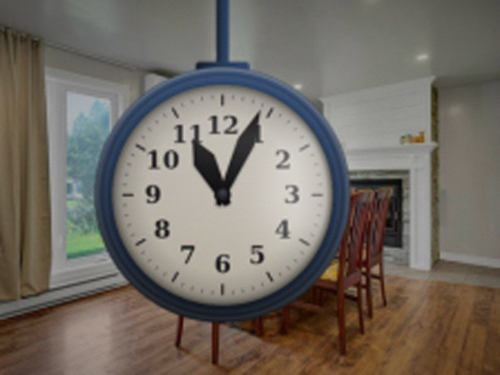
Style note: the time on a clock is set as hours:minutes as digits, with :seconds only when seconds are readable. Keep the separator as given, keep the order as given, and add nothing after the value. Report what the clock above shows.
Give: 11:04
